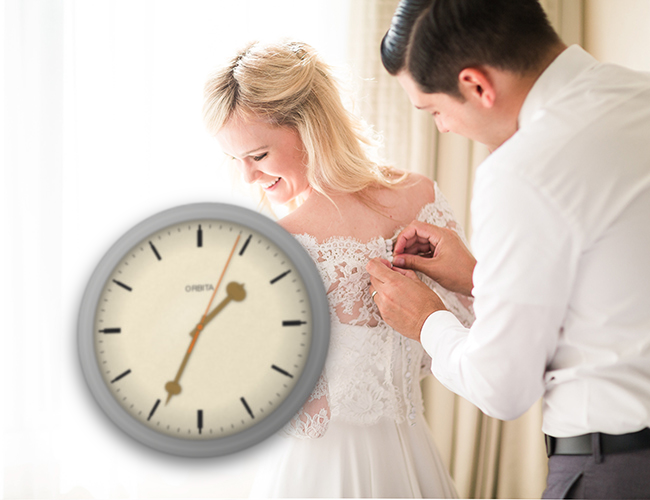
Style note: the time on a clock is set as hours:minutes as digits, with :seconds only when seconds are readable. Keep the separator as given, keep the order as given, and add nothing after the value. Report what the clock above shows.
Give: 1:34:04
